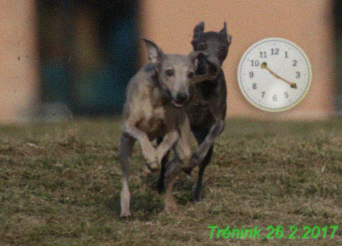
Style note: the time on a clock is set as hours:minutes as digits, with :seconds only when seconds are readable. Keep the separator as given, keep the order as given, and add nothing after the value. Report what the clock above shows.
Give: 10:20
